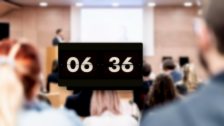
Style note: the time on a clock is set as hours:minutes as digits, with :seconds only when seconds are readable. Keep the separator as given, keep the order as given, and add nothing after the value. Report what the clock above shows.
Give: 6:36
